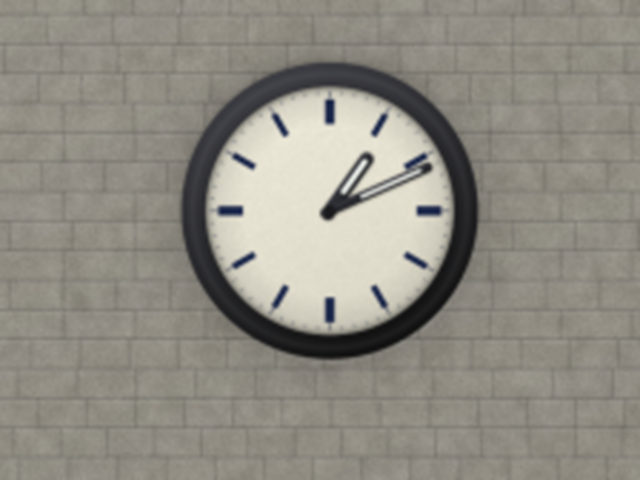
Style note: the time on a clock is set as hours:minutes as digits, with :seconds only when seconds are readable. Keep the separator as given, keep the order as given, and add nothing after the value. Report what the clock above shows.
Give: 1:11
